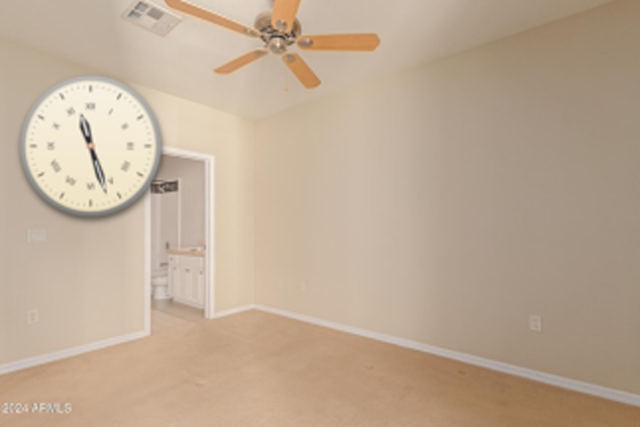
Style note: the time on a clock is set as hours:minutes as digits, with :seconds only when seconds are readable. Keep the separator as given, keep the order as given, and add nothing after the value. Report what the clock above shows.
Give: 11:27
